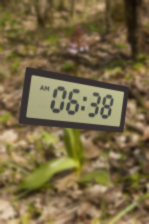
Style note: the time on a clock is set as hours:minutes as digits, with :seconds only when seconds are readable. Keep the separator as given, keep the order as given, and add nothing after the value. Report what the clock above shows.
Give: 6:38
